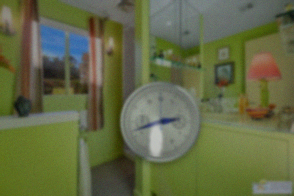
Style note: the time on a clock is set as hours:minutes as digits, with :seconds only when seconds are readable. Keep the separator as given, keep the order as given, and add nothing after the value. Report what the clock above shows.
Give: 2:42
